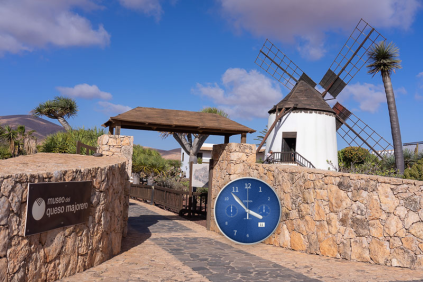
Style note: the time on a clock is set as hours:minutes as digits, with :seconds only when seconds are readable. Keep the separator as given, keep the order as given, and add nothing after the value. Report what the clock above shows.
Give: 3:53
